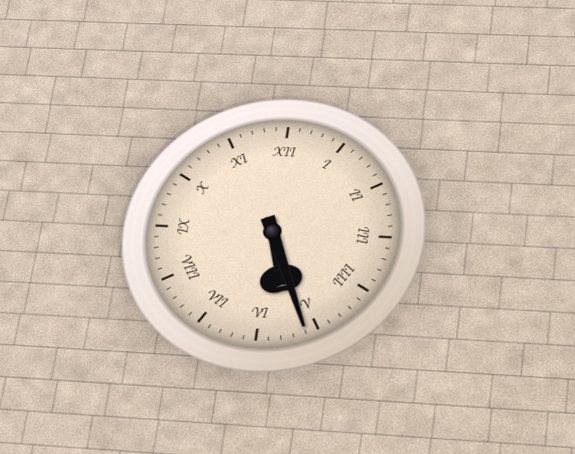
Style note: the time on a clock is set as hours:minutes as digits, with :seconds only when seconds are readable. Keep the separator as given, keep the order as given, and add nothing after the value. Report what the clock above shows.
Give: 5:26
